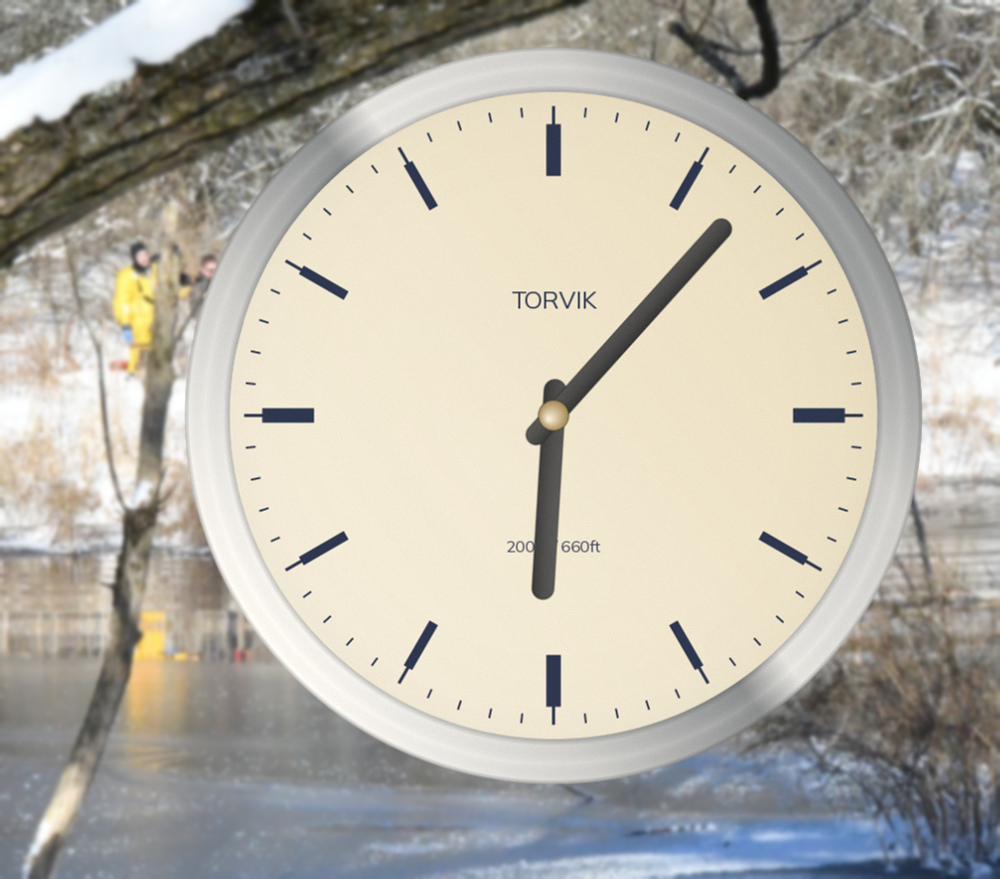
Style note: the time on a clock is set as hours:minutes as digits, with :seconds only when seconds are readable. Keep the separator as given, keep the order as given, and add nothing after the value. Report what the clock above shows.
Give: 6:07
